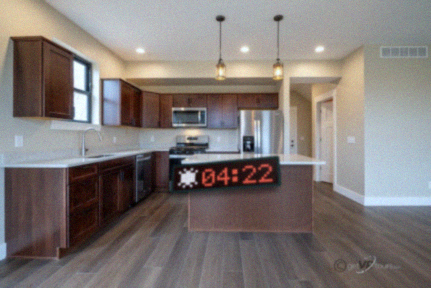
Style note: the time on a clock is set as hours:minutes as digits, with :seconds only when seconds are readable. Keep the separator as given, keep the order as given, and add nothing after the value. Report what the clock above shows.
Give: 4:22
